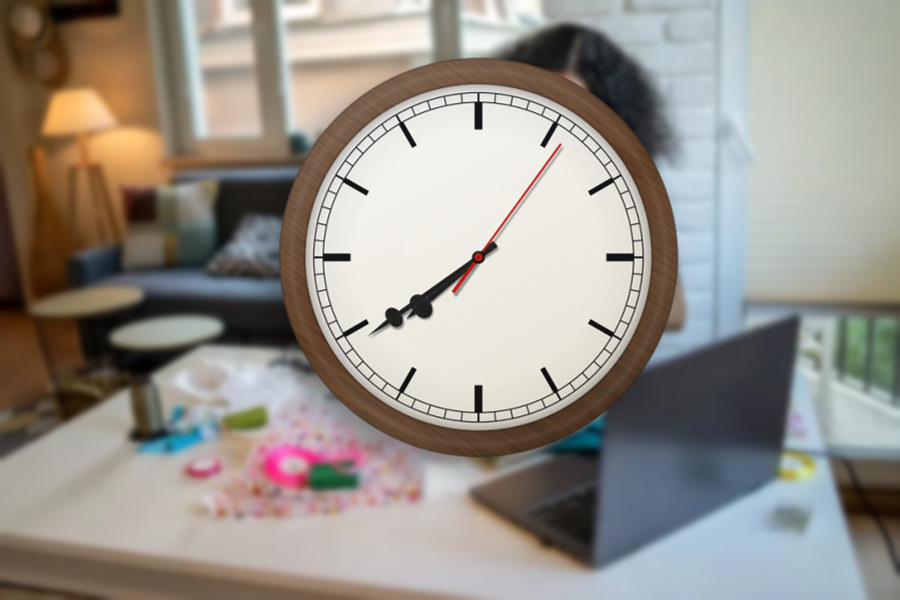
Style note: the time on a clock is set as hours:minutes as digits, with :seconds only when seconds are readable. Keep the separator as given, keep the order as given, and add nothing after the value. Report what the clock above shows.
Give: 7:39:06
